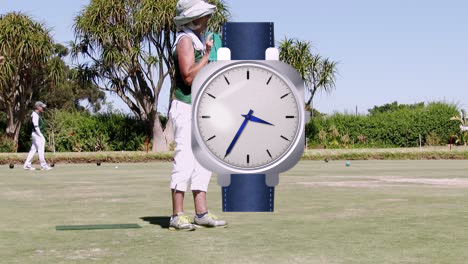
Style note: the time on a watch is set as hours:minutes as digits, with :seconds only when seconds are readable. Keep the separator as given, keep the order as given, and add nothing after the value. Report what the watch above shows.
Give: 3:35
